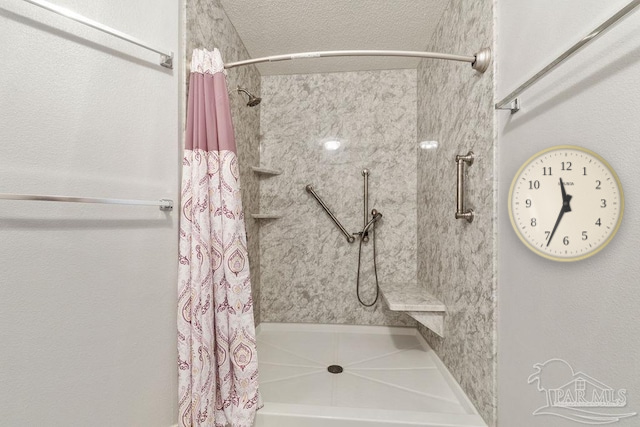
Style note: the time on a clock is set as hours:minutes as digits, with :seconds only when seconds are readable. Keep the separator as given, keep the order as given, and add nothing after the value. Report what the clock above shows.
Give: 11:34
